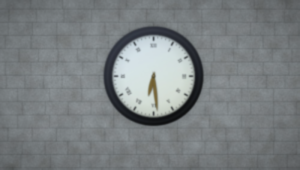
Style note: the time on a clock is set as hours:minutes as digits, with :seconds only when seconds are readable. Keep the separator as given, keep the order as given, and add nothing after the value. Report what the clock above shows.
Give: 6:29
